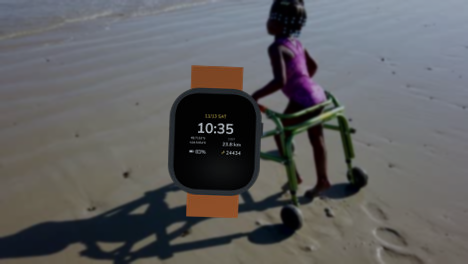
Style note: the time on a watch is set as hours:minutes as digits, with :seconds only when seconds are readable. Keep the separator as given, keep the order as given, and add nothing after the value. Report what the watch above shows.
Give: 10:35
